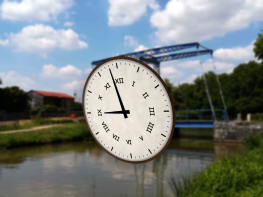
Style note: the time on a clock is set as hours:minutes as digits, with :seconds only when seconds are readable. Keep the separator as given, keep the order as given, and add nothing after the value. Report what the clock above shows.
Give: 8:58
